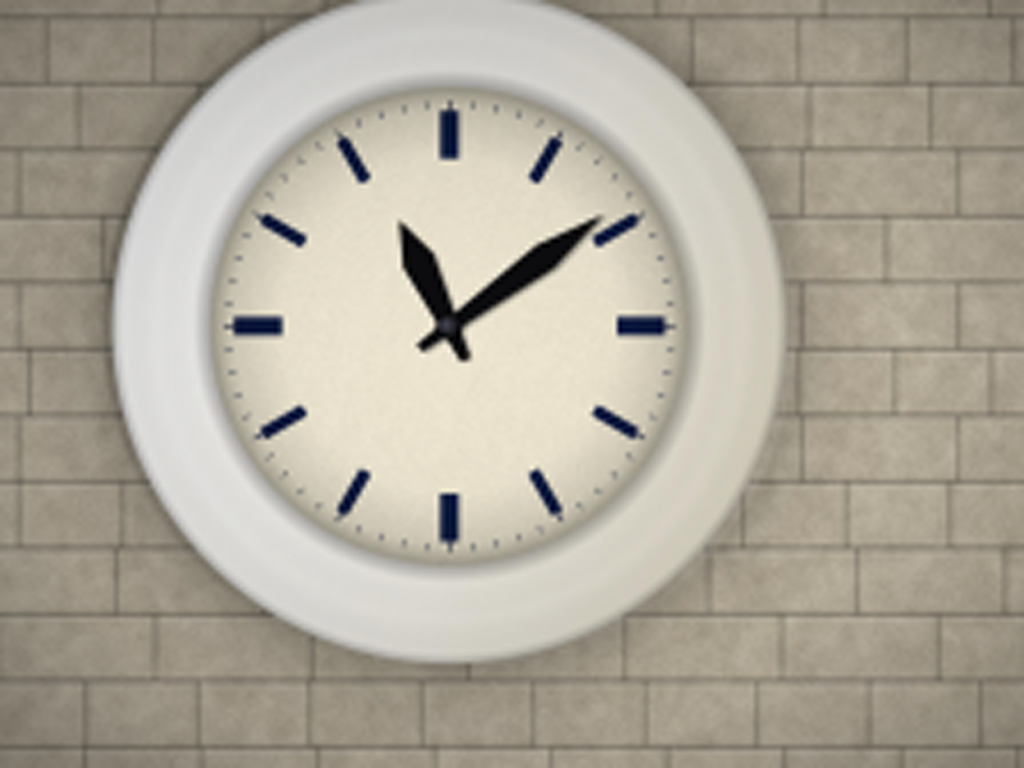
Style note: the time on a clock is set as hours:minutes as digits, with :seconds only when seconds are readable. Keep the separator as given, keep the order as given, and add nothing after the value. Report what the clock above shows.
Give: 11:09
